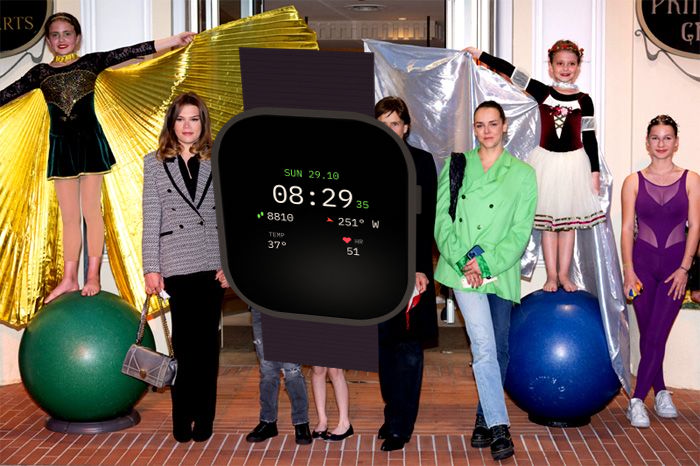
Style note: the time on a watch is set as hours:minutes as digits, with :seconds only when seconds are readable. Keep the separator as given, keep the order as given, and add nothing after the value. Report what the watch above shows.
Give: 8:29:35
